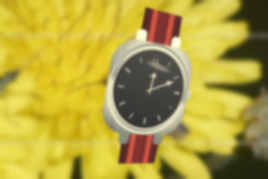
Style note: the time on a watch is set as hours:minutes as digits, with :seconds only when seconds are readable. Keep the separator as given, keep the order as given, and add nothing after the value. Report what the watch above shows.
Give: 12:11
